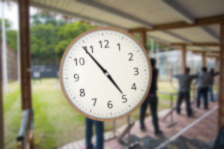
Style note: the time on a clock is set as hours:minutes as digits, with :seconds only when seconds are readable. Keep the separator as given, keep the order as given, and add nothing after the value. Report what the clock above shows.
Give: 4:54
